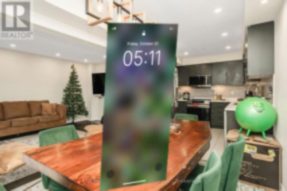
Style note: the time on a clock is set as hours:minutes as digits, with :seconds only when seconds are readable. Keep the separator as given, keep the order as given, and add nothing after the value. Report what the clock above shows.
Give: 5:11
